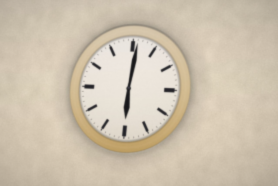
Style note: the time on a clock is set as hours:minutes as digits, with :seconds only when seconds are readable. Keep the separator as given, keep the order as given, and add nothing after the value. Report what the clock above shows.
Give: 6:01
